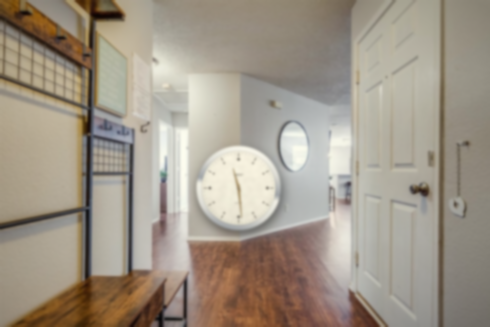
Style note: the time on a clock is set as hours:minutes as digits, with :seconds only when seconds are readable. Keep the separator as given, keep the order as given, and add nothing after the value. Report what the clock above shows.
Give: 11:29
